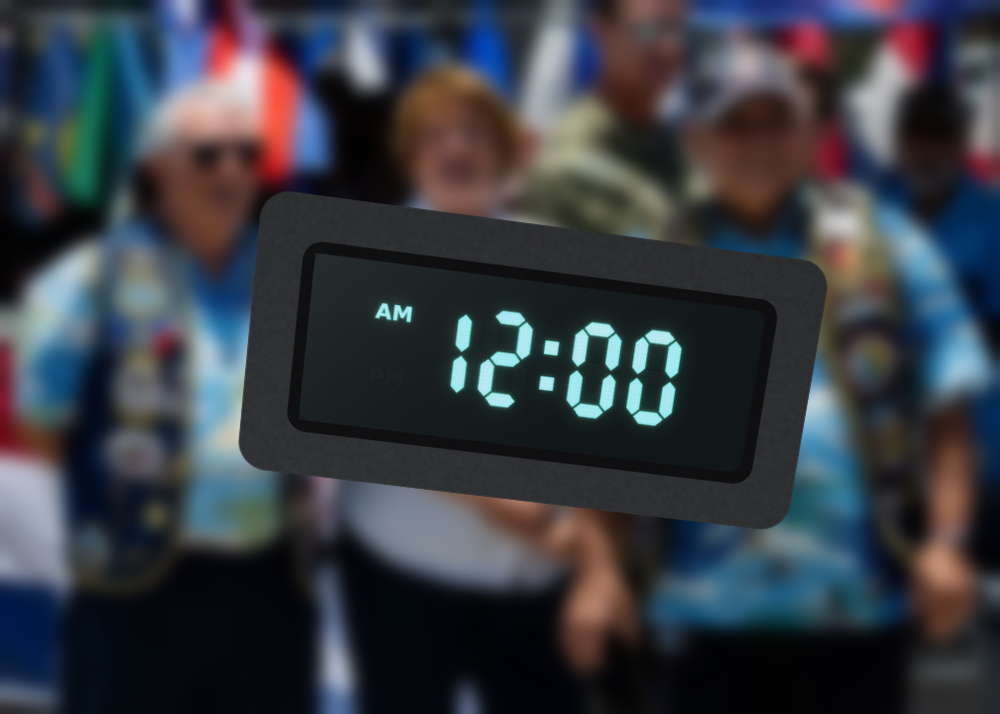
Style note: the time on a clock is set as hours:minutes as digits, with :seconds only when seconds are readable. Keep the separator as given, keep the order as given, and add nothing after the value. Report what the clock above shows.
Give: 12:00
